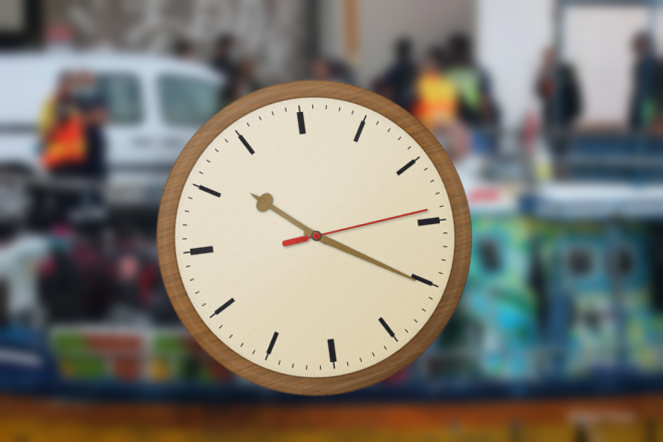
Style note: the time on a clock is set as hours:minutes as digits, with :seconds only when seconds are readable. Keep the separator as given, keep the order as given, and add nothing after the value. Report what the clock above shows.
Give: 10:20:14
